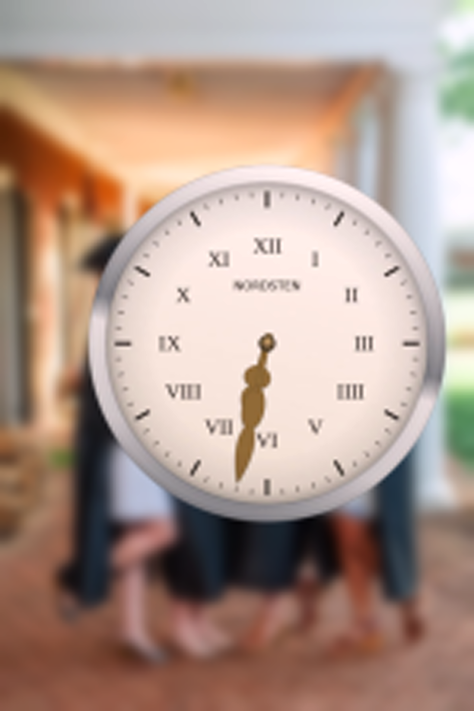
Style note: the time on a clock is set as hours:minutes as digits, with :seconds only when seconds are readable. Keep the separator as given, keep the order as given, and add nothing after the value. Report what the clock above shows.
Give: 6:32
